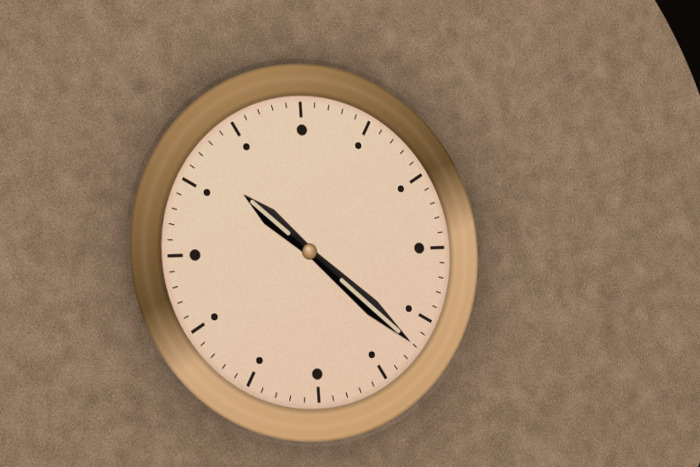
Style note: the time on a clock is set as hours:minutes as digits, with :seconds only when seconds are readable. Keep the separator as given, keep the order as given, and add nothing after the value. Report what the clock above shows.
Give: 10:22
